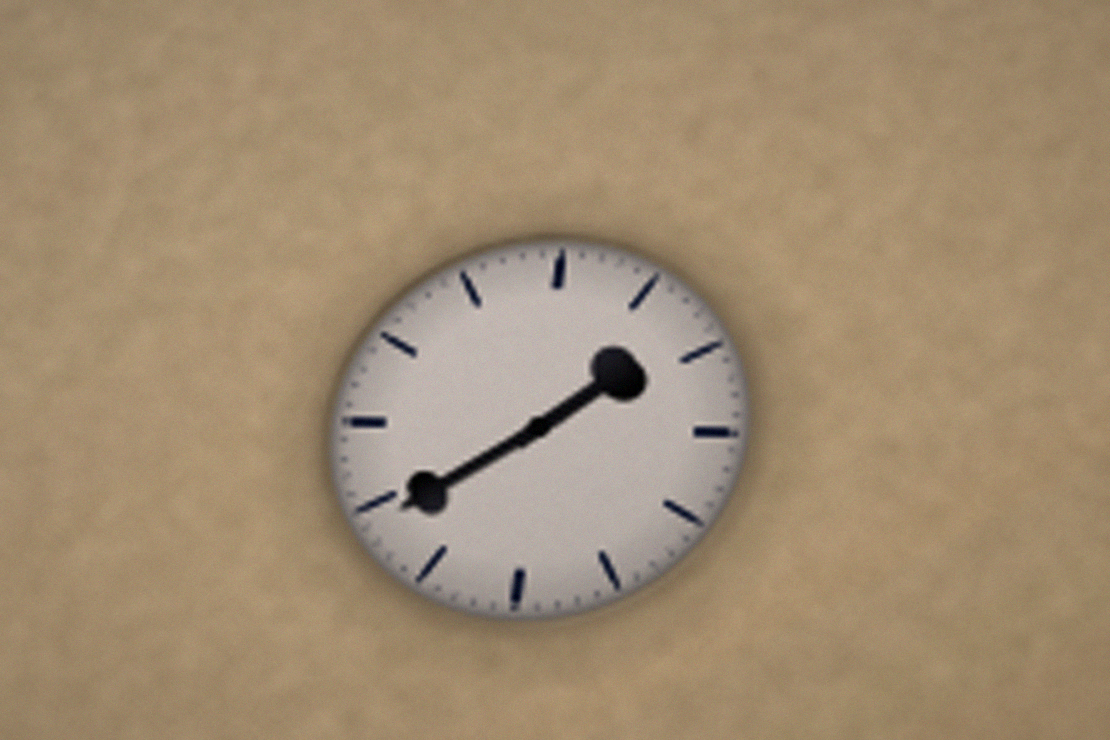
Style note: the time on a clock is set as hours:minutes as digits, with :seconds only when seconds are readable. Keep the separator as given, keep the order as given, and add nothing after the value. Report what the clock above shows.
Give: 1:39
